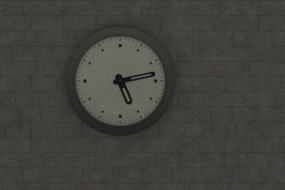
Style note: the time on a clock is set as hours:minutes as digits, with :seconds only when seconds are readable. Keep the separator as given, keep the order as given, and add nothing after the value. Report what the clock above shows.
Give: 5:13
